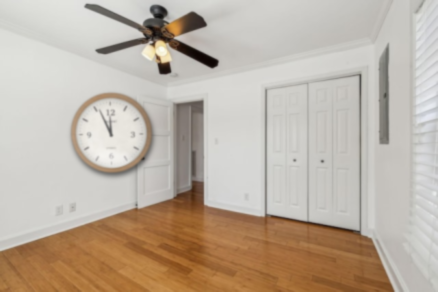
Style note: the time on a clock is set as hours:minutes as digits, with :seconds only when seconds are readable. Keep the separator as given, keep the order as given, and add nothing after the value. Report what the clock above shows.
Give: 11:56
